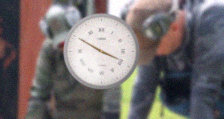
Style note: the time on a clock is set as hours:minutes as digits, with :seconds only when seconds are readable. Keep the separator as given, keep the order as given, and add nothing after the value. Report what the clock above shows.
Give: 3:50
